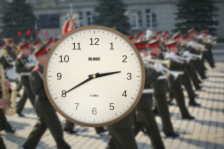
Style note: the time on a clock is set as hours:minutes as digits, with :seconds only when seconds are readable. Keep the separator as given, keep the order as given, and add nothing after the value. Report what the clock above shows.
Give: 2:40
